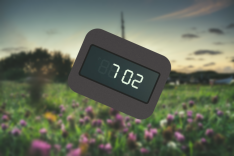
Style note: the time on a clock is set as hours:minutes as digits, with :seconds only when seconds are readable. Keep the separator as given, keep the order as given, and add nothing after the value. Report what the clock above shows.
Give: 7:02
